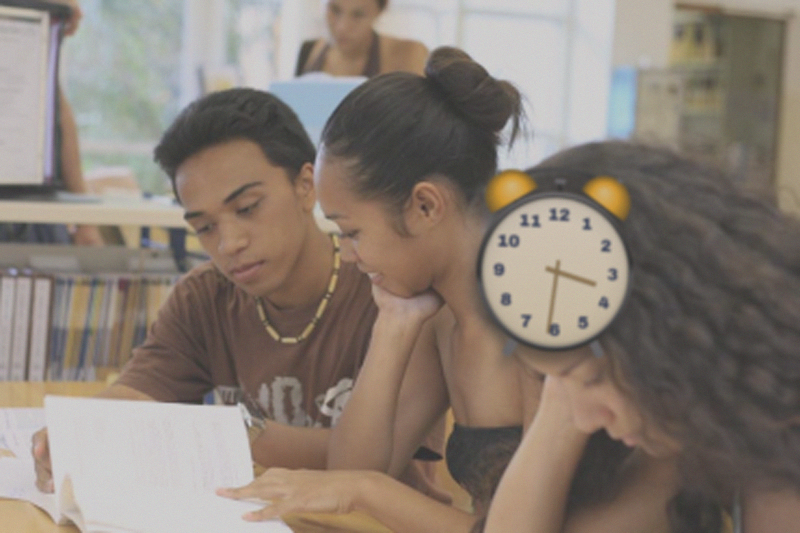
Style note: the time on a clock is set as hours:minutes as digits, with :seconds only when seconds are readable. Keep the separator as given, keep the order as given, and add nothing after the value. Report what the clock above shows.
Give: 3:31
